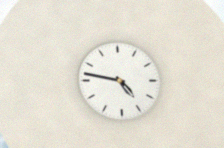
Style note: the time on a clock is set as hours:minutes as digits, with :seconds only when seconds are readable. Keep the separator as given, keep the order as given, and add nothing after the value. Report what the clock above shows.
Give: 4:47
